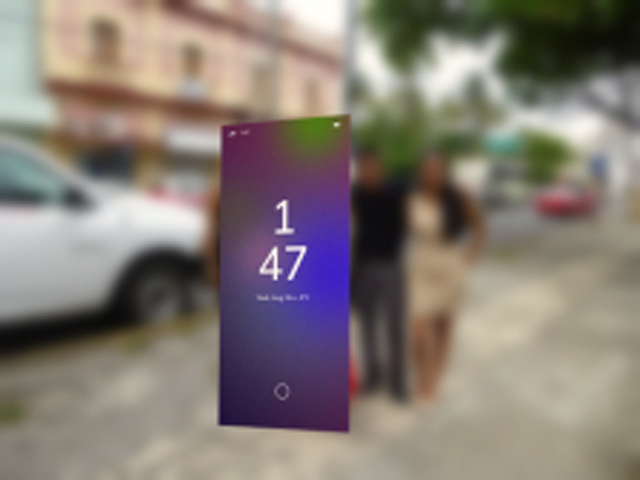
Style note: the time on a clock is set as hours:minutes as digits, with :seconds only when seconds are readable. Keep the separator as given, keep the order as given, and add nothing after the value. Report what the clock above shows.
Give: 1:47
